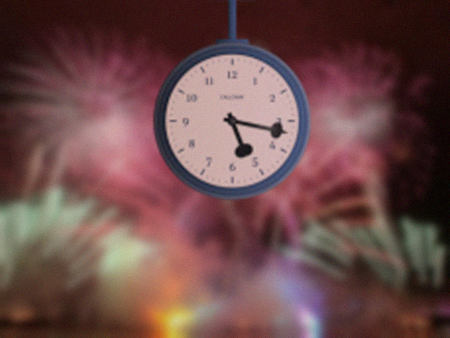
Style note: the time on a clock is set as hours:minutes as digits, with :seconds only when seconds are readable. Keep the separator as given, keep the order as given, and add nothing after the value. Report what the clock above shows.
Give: 5:17
